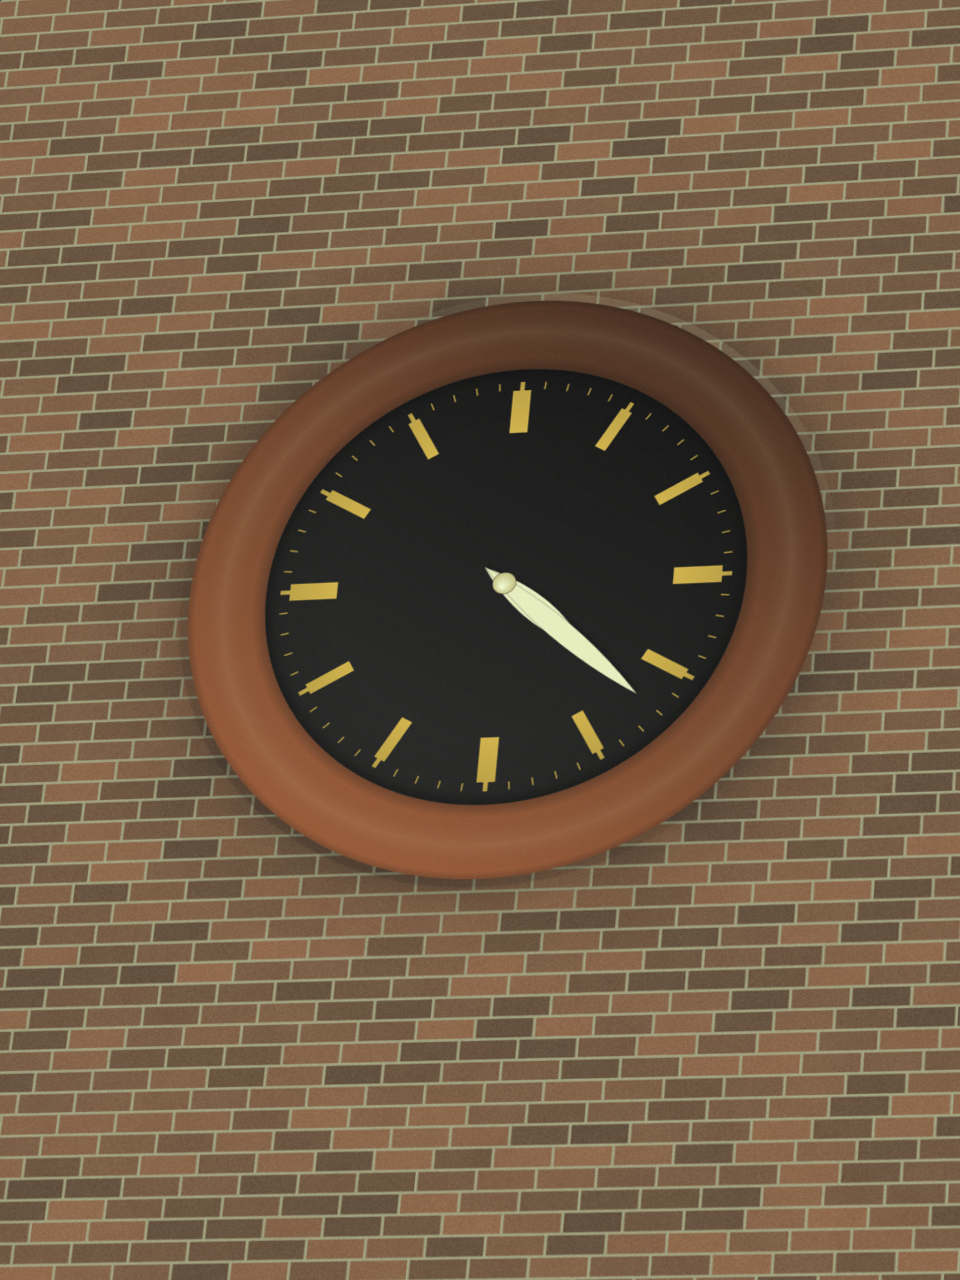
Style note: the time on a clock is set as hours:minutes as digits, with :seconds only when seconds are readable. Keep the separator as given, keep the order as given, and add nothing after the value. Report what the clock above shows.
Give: 4:22
